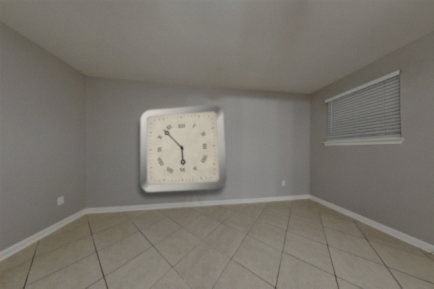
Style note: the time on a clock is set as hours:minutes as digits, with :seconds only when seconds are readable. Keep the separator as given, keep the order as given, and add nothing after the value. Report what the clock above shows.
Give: 5:53
